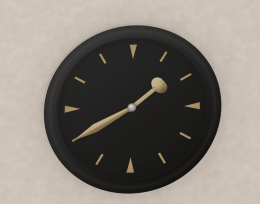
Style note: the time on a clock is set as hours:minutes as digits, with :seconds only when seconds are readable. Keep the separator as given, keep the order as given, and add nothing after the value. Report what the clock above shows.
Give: 1:40
